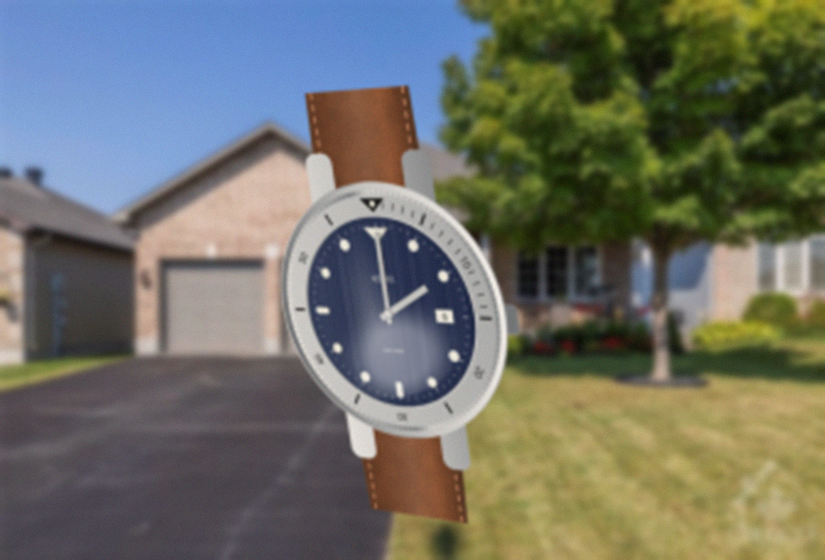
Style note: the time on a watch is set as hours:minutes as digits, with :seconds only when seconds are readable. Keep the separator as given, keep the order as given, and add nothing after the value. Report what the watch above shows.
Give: 2:00
